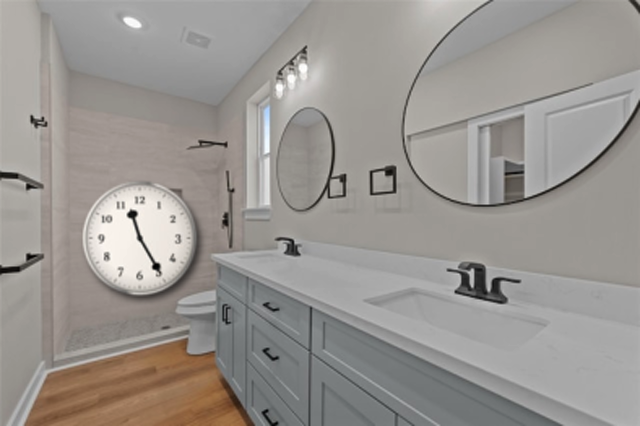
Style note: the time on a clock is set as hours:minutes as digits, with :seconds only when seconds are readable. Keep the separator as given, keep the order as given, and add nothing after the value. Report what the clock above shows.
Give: 11:25
